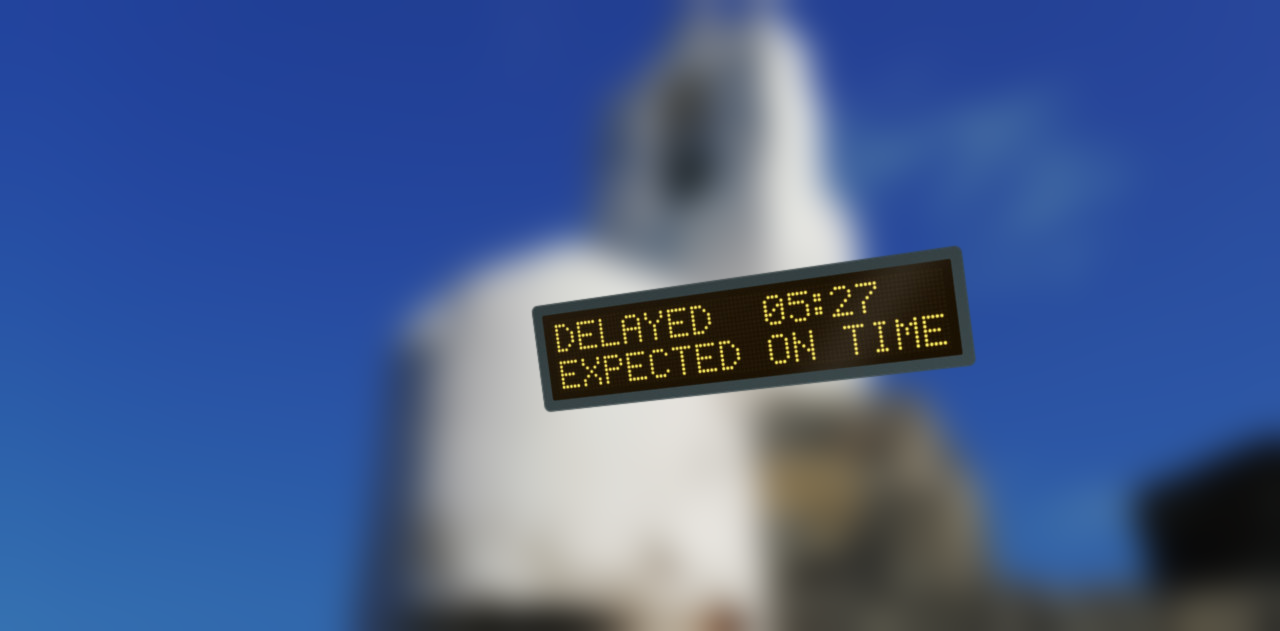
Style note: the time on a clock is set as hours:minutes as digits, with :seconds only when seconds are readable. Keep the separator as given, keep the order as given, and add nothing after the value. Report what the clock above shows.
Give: 5:27
